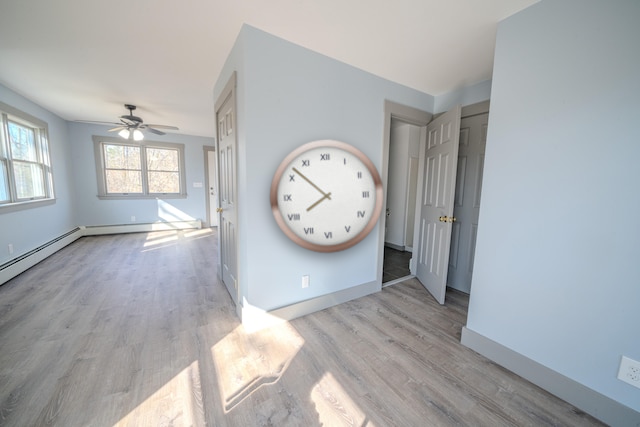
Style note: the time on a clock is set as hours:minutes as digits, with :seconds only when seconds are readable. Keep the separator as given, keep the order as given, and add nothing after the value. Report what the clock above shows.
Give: 7:52
